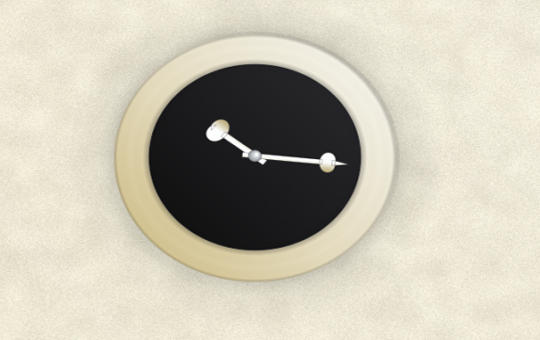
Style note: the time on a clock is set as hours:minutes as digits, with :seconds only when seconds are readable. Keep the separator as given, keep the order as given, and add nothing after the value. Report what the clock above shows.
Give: 10:16
